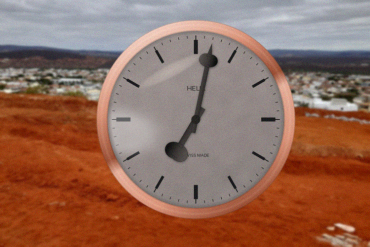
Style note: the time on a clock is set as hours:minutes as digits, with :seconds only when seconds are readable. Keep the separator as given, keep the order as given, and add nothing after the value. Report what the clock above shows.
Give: 7:02
